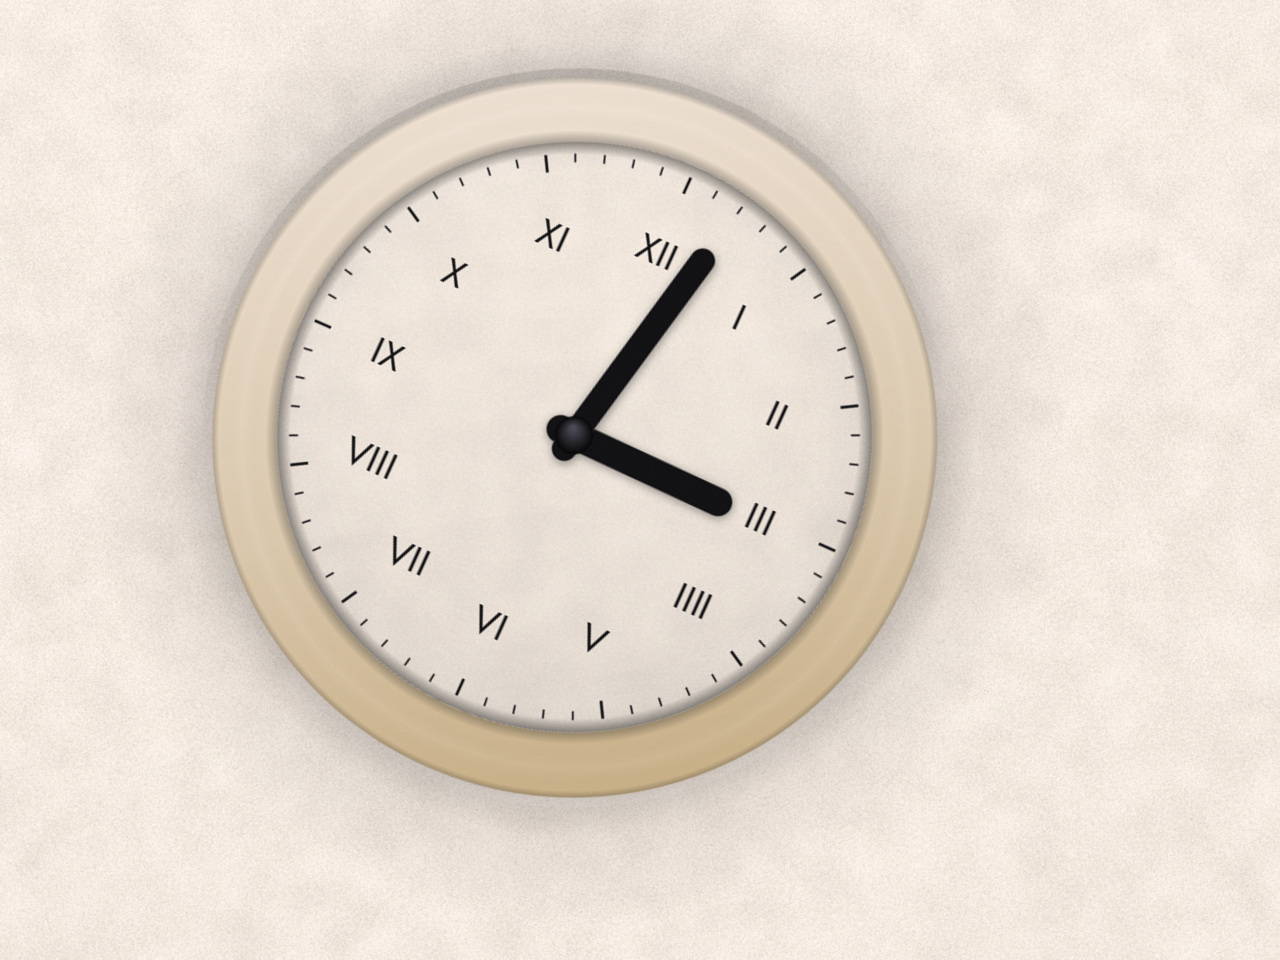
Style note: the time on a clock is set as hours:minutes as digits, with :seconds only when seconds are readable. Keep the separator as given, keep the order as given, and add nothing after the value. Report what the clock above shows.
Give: 3:02
